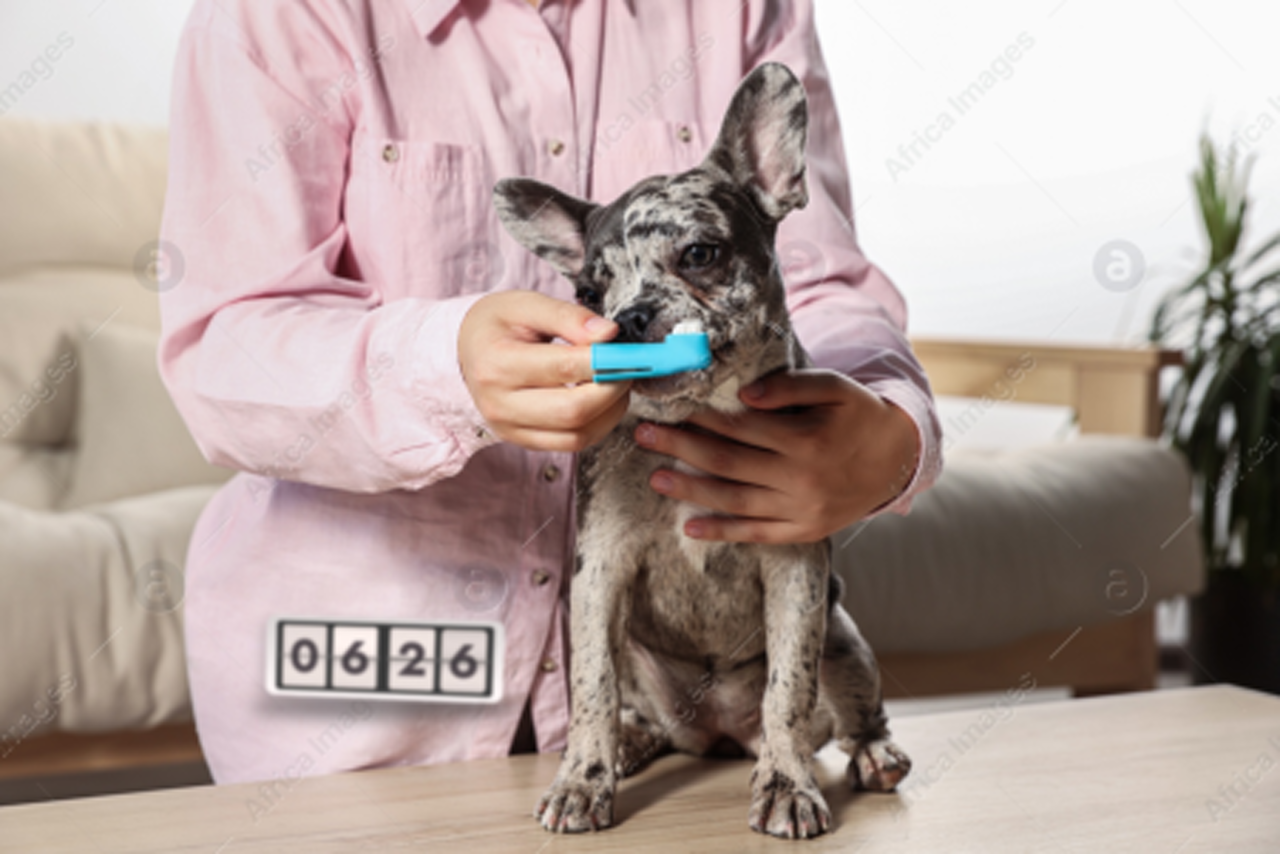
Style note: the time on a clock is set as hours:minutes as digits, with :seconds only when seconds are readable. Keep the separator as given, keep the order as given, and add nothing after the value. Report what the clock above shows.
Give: 6:26
